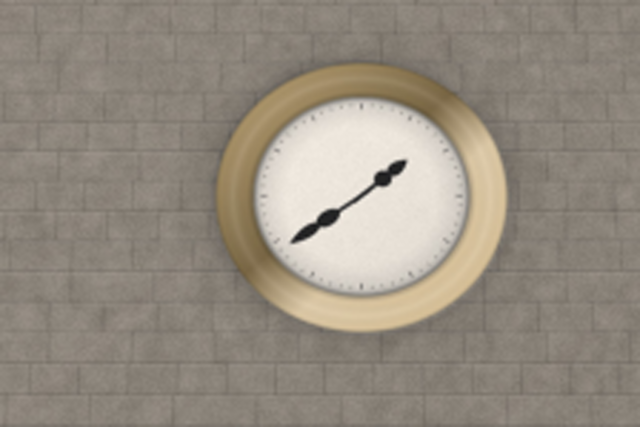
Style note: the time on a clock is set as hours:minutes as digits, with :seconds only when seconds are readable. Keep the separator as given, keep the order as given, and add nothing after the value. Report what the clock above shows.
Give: 1:39
